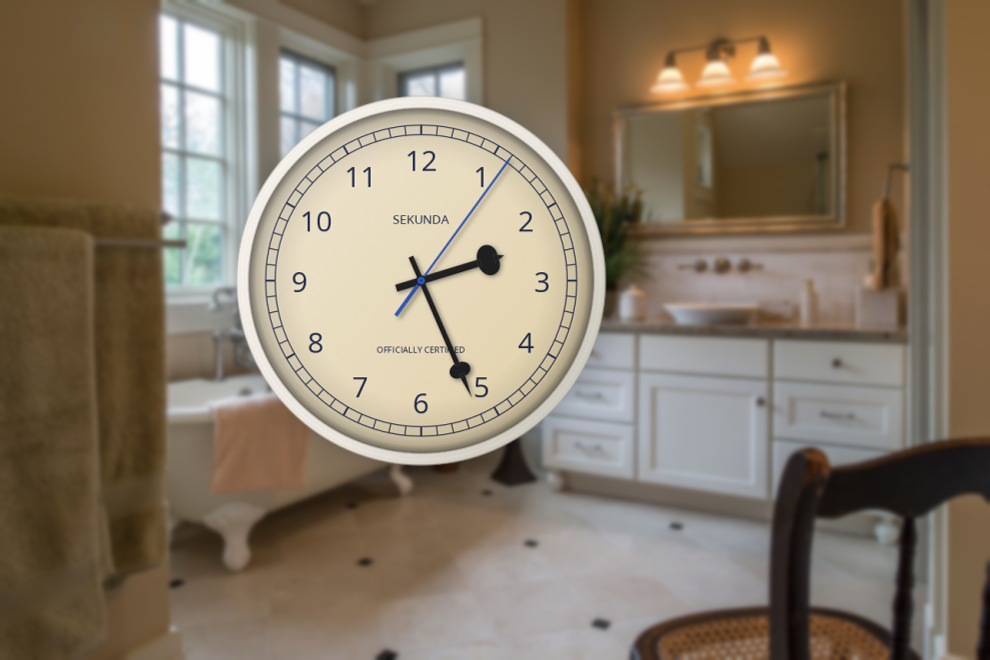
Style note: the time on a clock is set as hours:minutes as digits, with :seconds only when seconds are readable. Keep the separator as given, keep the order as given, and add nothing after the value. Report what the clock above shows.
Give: 2:26:06
